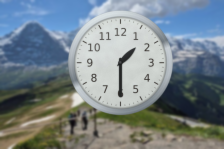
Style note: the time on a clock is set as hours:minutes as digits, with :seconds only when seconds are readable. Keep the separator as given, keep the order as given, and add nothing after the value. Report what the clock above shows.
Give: 1:30
